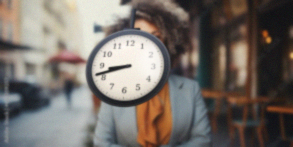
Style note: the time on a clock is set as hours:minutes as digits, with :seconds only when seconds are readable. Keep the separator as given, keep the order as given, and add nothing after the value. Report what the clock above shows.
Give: 8:42
